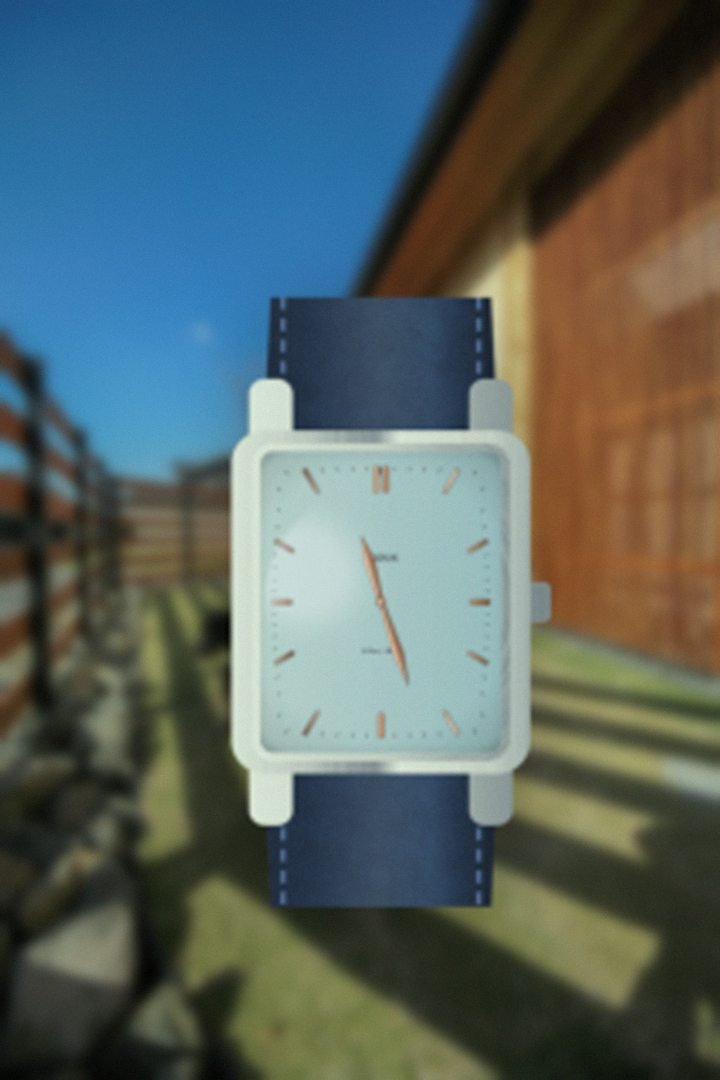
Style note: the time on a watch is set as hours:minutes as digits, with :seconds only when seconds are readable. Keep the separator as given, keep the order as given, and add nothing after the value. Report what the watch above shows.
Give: 11:27
